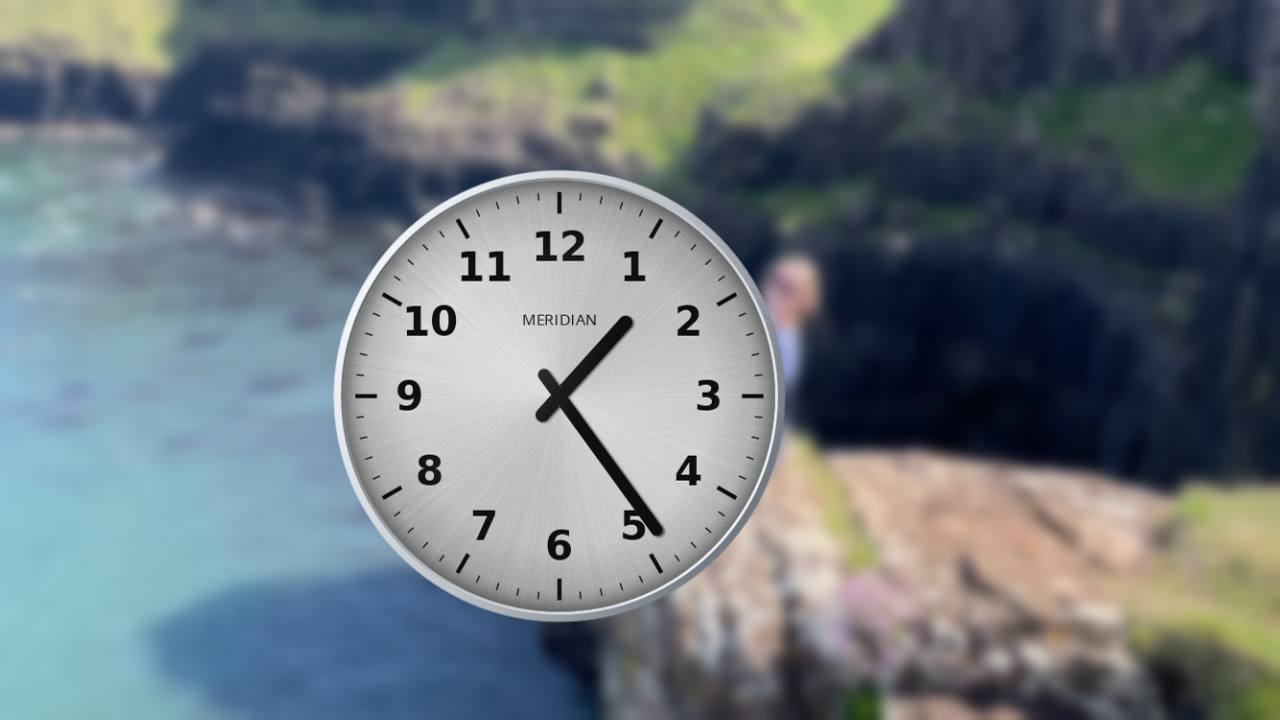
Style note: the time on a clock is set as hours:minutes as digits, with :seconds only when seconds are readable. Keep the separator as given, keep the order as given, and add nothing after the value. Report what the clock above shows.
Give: 1:24
